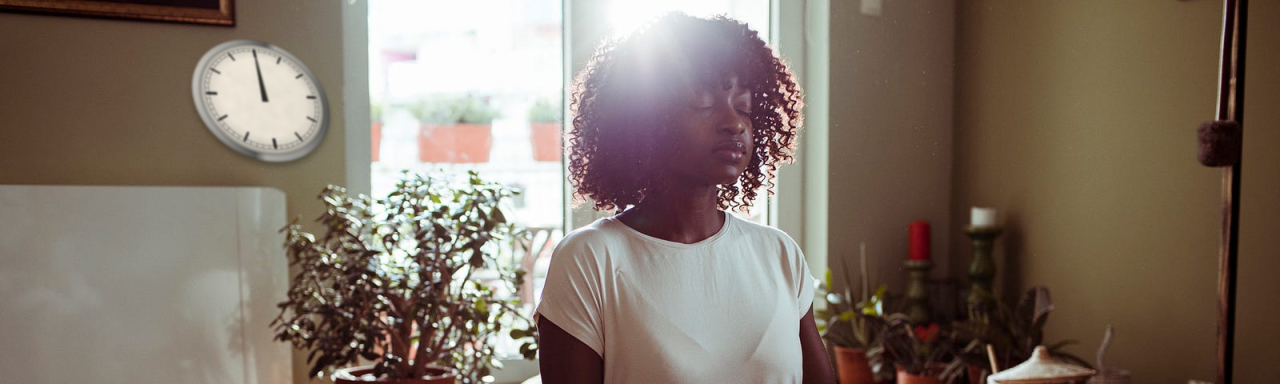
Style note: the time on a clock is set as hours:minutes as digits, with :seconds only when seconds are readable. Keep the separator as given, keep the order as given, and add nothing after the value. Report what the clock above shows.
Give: 12:00
